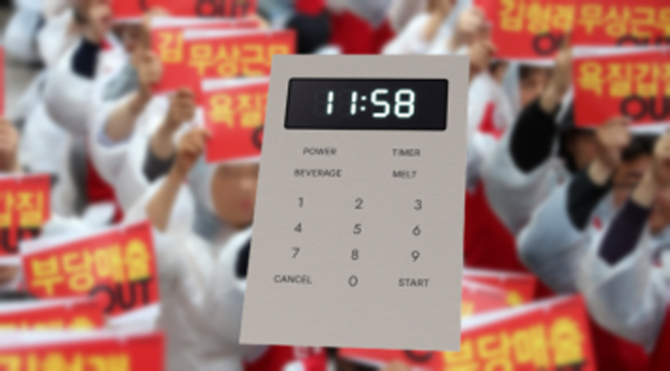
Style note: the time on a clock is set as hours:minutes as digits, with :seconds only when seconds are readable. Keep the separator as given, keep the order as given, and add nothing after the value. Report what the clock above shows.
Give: 11:58
